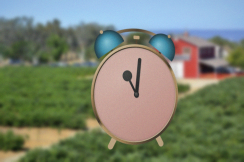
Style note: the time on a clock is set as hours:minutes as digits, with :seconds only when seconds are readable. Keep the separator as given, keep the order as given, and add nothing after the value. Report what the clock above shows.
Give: 11:01
